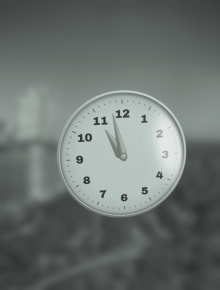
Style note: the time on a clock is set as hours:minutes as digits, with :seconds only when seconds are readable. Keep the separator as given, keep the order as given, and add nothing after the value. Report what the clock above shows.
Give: 10:58
